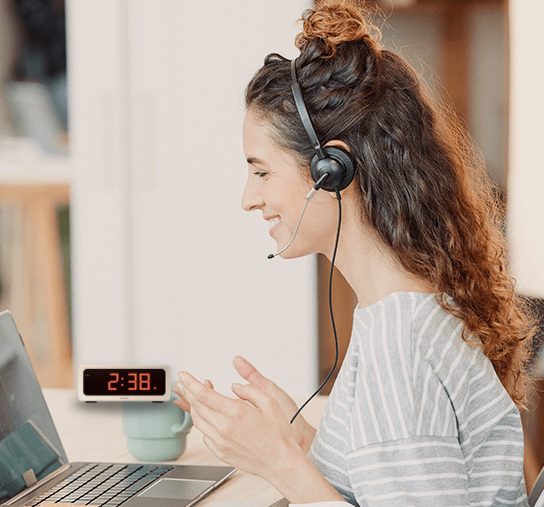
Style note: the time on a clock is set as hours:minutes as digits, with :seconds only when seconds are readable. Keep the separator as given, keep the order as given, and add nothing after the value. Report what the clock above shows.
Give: 2:38
